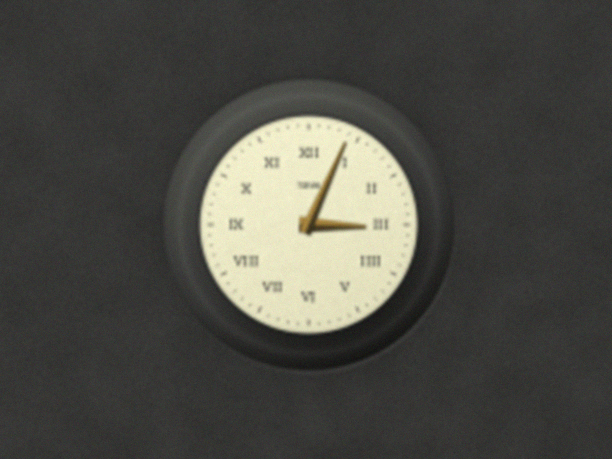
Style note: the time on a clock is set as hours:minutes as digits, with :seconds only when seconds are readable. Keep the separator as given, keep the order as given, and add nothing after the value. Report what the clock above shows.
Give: 3:04
